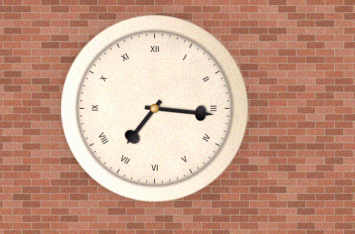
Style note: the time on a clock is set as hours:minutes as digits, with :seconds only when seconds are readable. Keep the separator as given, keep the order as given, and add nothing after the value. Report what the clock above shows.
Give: 7:16
